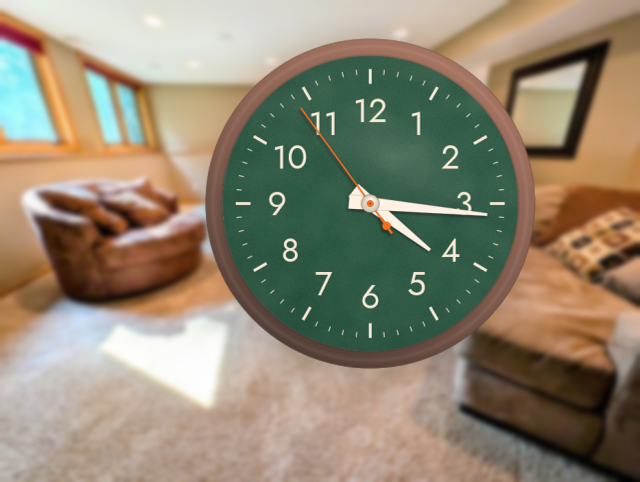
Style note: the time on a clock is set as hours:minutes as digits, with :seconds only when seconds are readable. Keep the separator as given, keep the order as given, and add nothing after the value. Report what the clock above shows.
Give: 4:15:54
